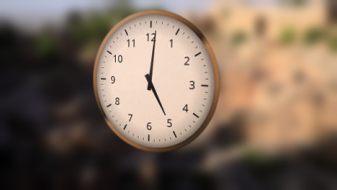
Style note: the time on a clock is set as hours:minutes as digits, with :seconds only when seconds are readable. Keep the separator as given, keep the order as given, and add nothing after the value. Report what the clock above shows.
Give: 5:01
